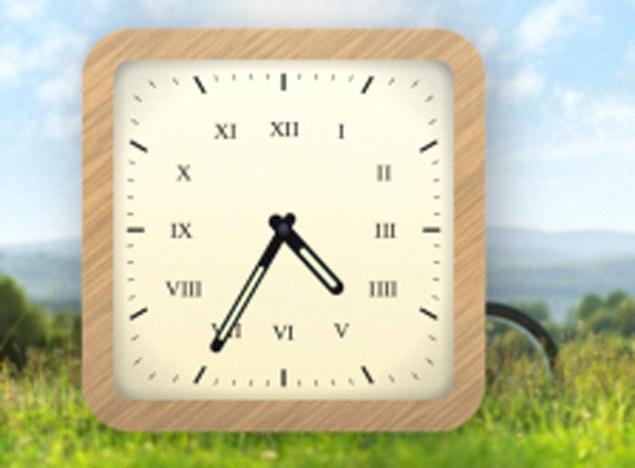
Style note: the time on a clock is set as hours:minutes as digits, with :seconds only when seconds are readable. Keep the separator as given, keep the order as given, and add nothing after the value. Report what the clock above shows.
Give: 4:35
